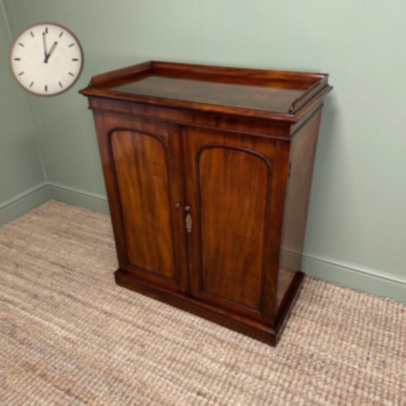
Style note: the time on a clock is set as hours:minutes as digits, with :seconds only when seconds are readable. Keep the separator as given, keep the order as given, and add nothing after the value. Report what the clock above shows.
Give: 12:59
